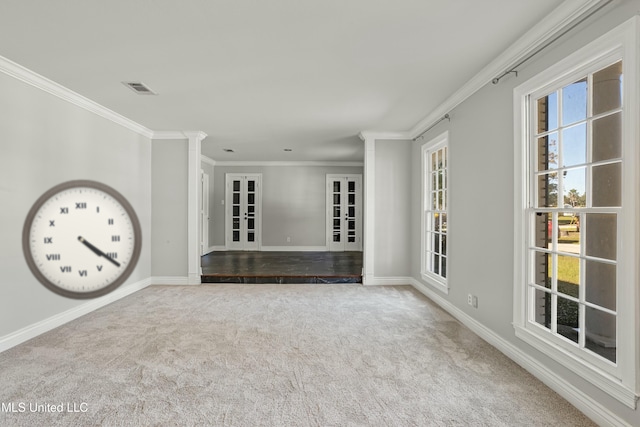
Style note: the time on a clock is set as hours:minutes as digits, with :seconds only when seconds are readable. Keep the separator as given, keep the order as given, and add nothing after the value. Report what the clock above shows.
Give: 4:21
